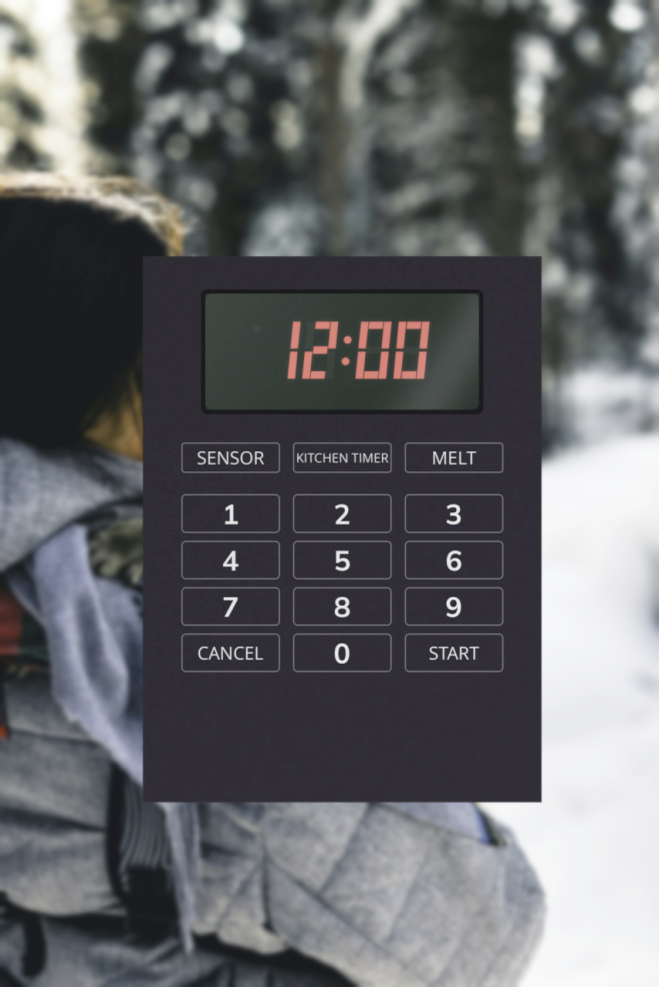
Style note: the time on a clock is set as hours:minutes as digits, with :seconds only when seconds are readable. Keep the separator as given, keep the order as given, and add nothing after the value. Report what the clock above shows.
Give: 12:00
